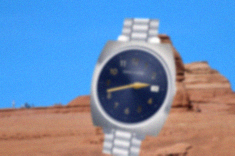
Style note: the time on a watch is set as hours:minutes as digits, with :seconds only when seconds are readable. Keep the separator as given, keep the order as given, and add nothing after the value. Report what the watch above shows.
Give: 2:42
